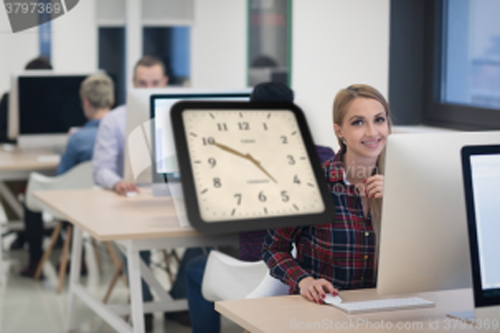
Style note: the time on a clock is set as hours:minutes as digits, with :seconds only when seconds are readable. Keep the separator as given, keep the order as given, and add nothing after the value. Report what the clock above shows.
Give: 4:50
